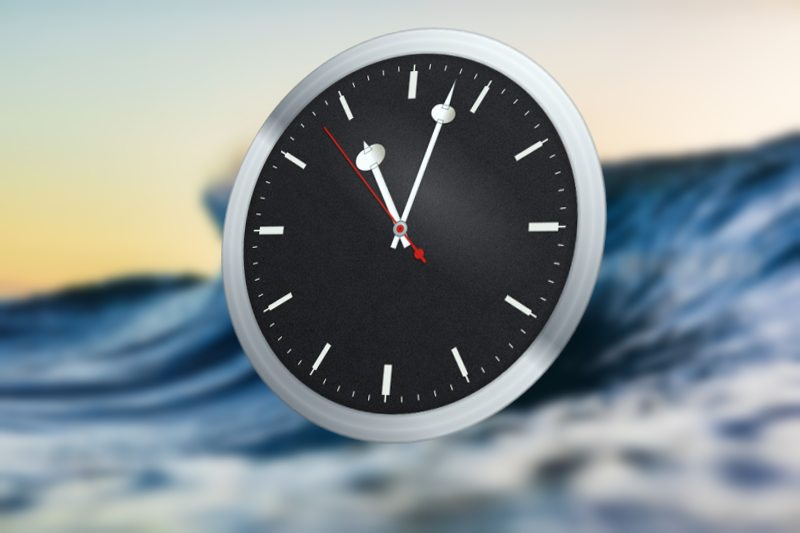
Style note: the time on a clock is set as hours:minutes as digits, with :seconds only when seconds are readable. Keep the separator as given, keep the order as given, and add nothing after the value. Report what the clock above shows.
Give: 11:02:53
